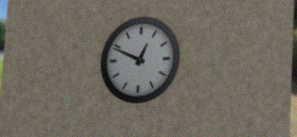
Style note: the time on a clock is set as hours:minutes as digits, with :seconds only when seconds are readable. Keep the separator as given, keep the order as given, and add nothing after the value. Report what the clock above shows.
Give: 12:49
